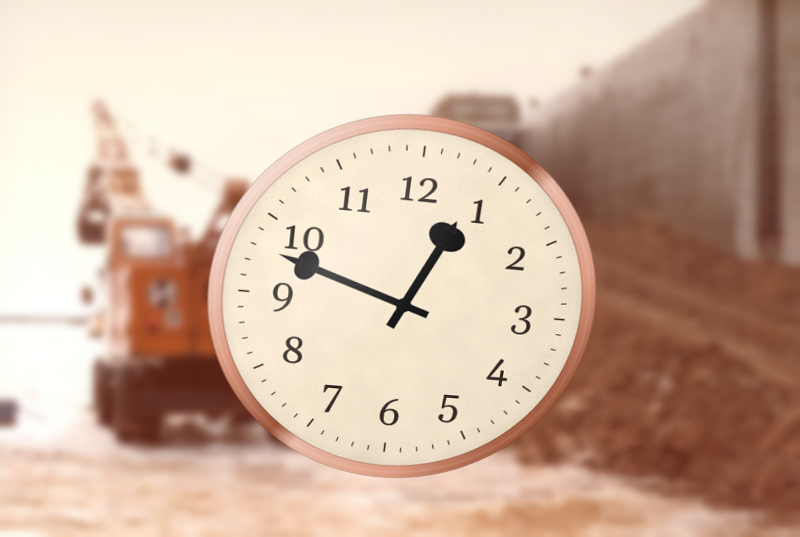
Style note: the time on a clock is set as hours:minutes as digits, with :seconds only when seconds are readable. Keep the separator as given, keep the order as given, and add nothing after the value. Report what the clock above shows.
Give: 12:48
